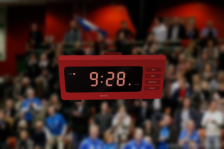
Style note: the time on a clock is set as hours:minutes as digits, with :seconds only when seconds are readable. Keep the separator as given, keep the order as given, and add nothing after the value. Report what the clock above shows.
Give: 9:28
